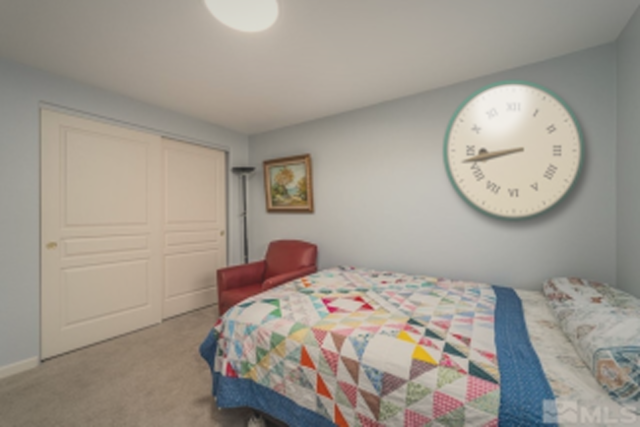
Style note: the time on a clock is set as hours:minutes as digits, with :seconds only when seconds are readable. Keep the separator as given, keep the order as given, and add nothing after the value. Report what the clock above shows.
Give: 8:43
